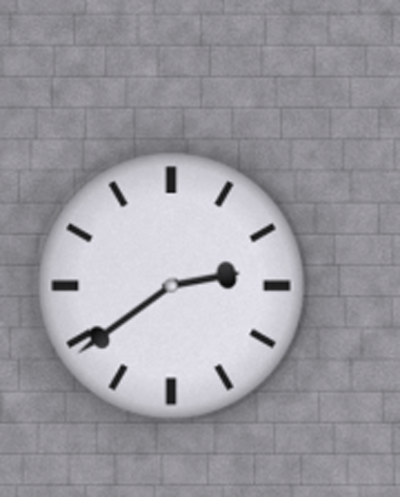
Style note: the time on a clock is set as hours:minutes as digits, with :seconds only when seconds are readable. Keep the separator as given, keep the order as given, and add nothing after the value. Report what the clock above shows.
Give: 2:39
